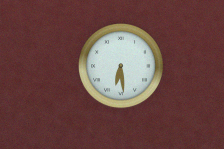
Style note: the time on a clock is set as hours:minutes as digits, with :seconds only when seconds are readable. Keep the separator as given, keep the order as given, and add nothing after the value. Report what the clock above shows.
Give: 6:29
